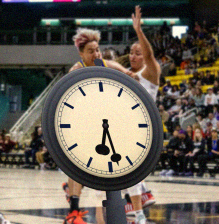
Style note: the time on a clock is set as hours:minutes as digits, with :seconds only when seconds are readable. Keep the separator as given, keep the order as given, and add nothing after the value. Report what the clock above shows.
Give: 6:28
